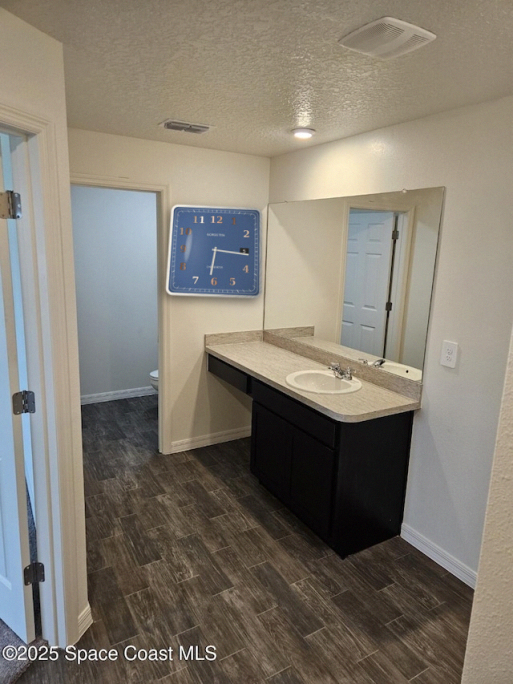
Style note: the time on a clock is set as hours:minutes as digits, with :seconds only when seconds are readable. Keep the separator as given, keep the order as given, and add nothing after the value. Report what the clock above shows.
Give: 6:16
